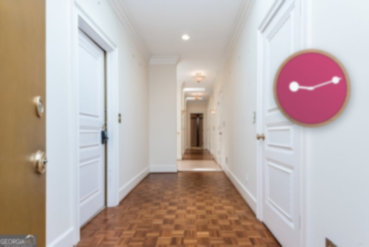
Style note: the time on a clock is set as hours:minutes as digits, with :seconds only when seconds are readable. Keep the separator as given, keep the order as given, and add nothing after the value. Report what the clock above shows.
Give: 9:12
